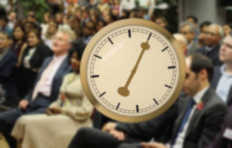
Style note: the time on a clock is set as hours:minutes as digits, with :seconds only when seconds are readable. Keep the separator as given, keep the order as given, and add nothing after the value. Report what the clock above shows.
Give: 7:05
